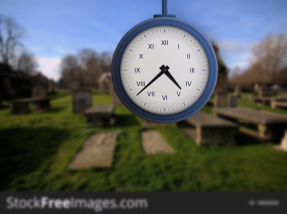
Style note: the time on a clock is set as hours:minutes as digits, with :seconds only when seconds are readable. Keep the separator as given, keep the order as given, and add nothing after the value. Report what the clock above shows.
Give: 4:38
